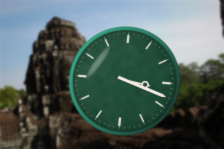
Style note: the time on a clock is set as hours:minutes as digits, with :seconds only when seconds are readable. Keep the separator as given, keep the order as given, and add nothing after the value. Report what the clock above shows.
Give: 3:18
